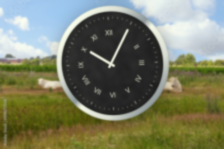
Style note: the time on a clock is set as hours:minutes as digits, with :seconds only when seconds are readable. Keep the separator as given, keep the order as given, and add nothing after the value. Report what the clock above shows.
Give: 10:05
